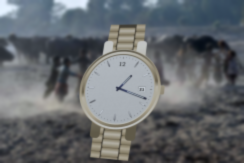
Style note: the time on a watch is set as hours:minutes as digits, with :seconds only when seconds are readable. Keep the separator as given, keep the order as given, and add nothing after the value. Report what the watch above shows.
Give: 1:18
